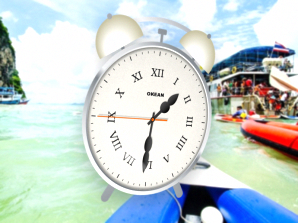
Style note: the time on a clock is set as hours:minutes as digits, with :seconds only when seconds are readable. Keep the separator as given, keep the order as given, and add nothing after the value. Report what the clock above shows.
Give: 1:30:45
